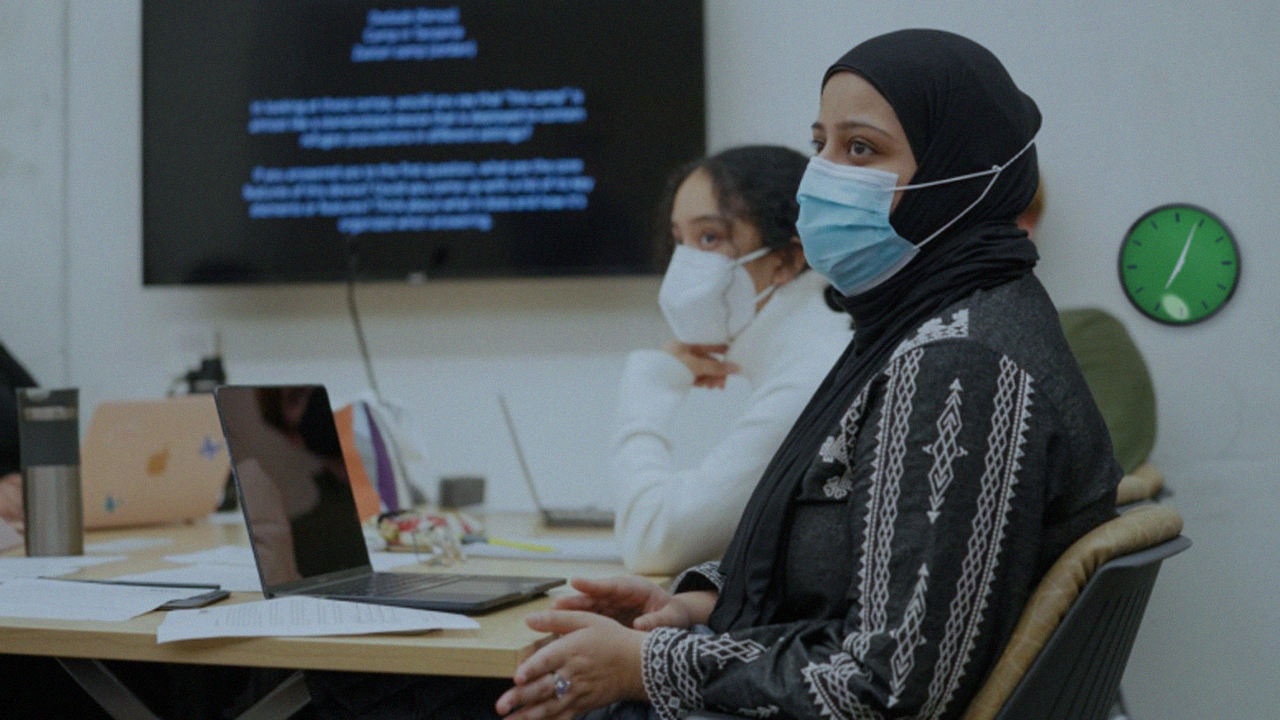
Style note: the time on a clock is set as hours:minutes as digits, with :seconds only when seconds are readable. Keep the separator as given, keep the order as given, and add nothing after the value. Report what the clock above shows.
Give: 7:04
